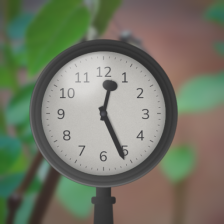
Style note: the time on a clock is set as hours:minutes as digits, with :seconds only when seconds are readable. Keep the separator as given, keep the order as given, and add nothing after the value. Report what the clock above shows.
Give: 12:26
